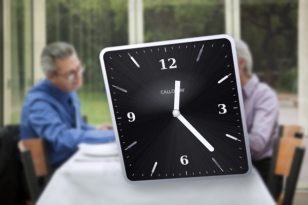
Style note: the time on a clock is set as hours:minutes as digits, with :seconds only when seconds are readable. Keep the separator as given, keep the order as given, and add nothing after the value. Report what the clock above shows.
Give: 12:24
